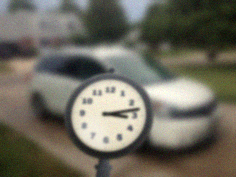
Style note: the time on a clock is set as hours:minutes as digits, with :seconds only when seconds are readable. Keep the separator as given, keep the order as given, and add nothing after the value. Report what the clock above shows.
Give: 3:13
